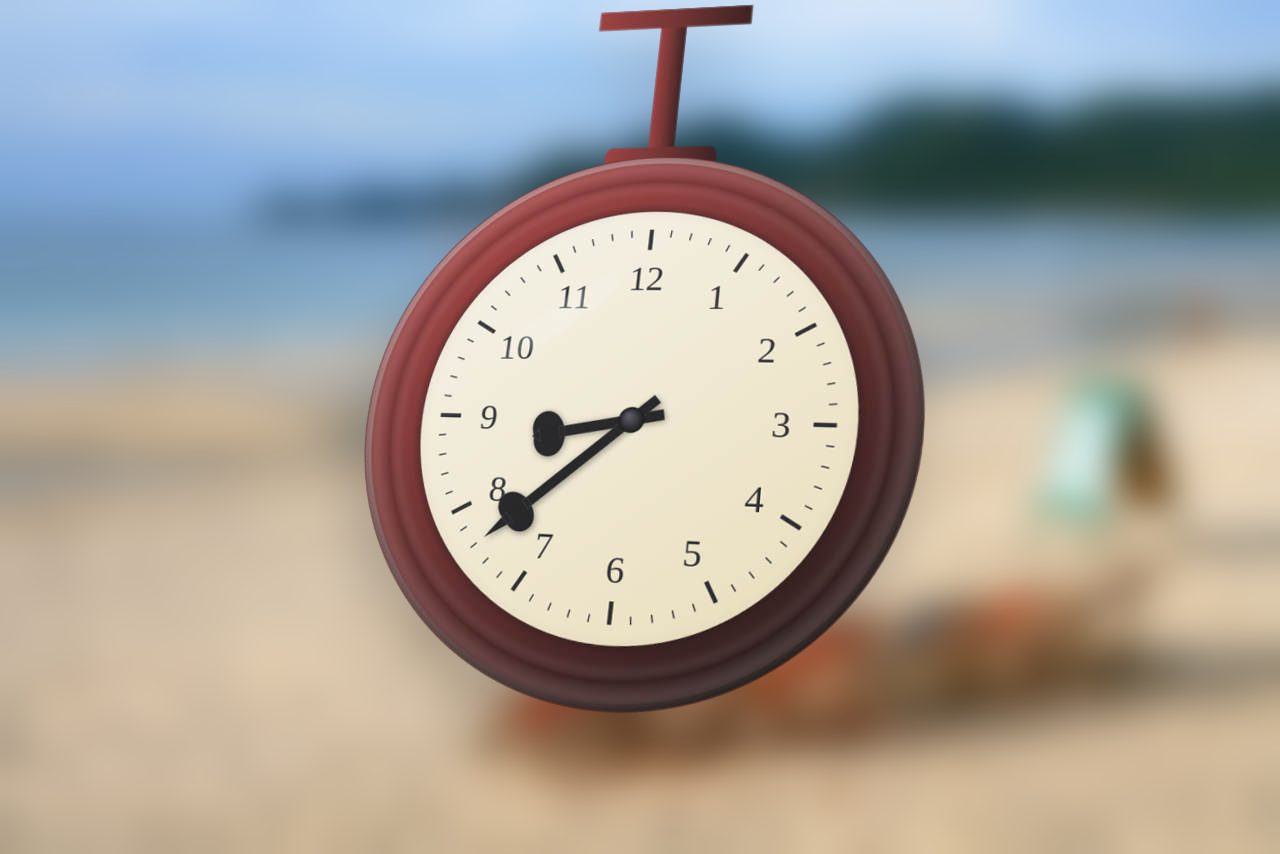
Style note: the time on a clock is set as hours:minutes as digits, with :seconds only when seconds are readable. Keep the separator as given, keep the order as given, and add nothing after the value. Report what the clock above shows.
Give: 8:38
